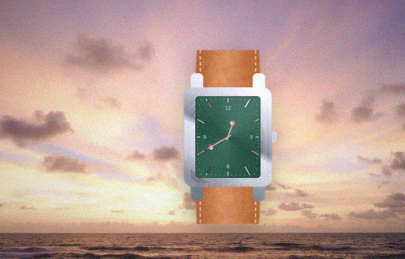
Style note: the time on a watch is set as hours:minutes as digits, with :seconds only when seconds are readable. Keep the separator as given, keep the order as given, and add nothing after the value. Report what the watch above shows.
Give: 12:40
